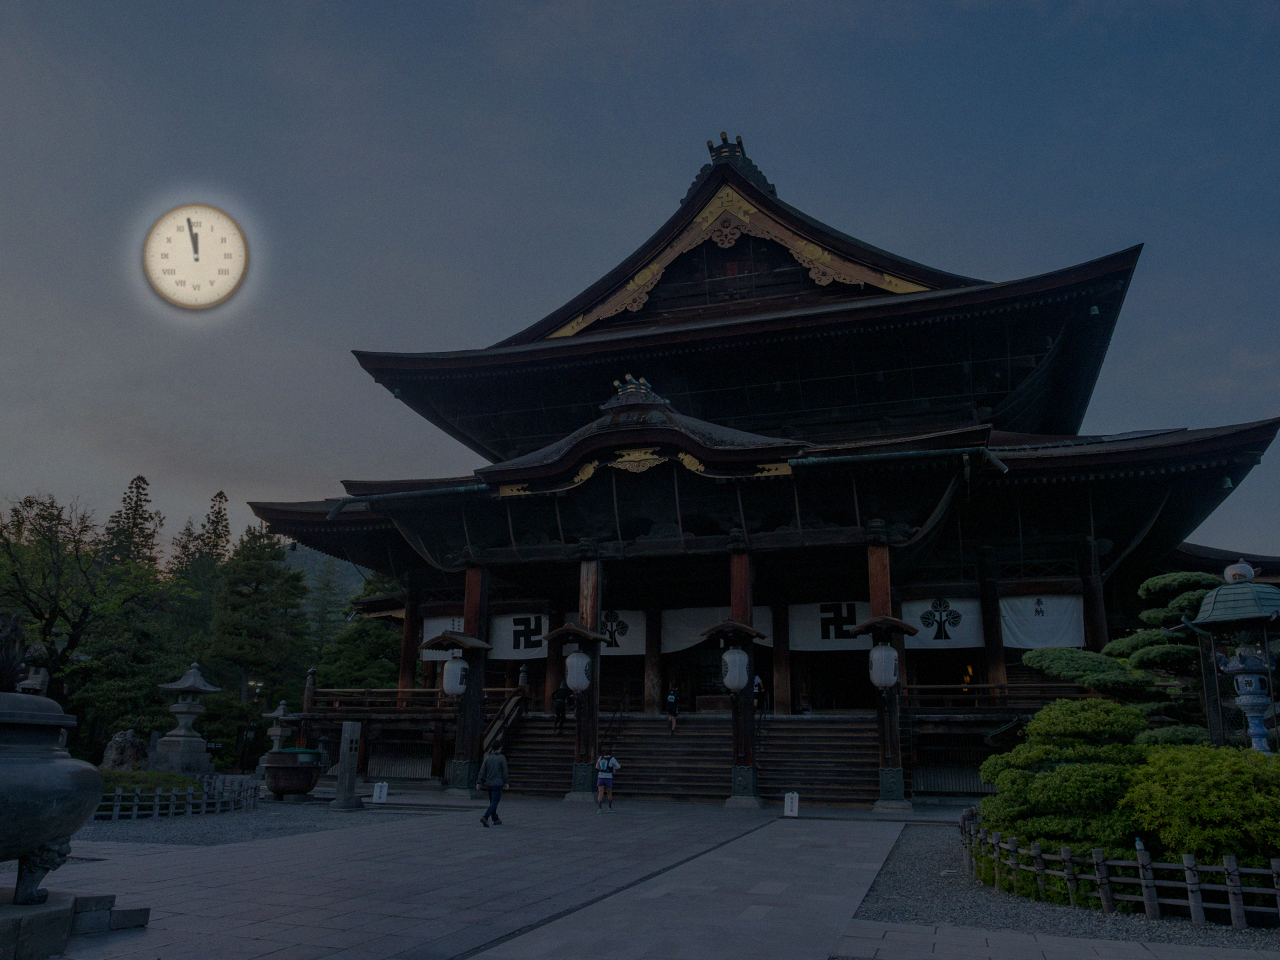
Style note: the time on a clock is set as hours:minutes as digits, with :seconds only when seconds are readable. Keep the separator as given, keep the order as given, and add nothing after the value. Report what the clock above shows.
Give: 11:58
